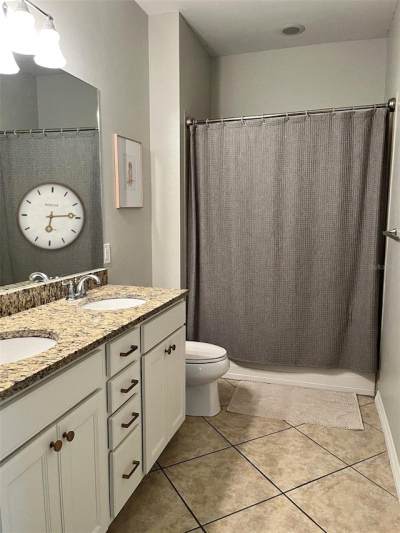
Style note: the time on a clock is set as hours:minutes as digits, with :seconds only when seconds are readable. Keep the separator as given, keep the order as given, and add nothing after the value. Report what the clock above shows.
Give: 6:14
